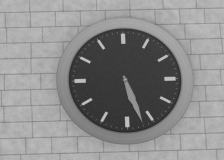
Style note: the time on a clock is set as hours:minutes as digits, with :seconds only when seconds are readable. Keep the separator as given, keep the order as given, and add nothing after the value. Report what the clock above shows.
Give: 5:27
